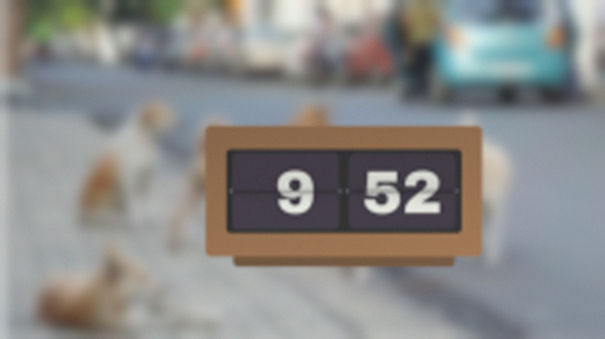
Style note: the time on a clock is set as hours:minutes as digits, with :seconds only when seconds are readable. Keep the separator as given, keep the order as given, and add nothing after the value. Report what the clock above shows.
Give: 9:52
